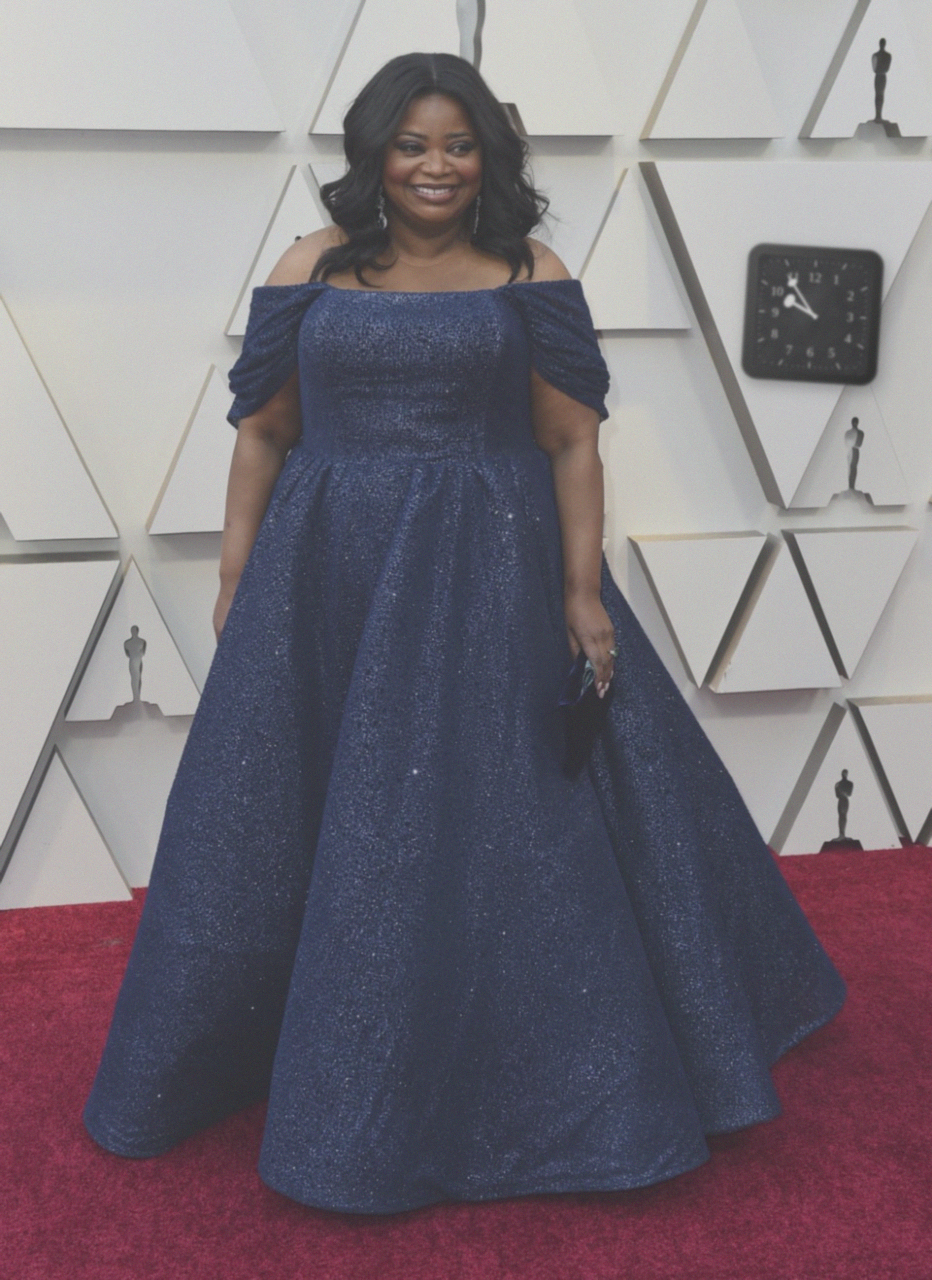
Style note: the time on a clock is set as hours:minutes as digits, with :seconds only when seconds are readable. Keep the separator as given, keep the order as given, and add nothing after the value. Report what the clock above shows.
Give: 9:54
